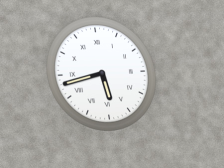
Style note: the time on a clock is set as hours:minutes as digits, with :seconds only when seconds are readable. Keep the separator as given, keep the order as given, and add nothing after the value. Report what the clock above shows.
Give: 5:43
